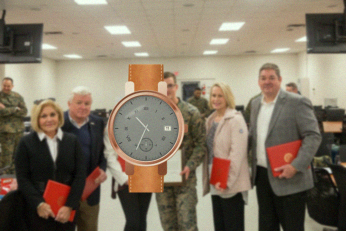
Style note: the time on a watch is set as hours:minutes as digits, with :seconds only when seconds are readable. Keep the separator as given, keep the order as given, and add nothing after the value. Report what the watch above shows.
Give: 10:34
